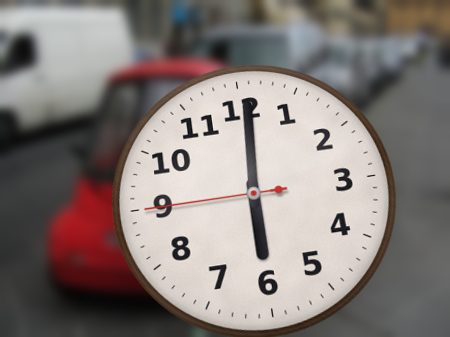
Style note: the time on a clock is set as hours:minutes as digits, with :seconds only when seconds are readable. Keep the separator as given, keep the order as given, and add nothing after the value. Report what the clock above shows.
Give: 6:00:45
